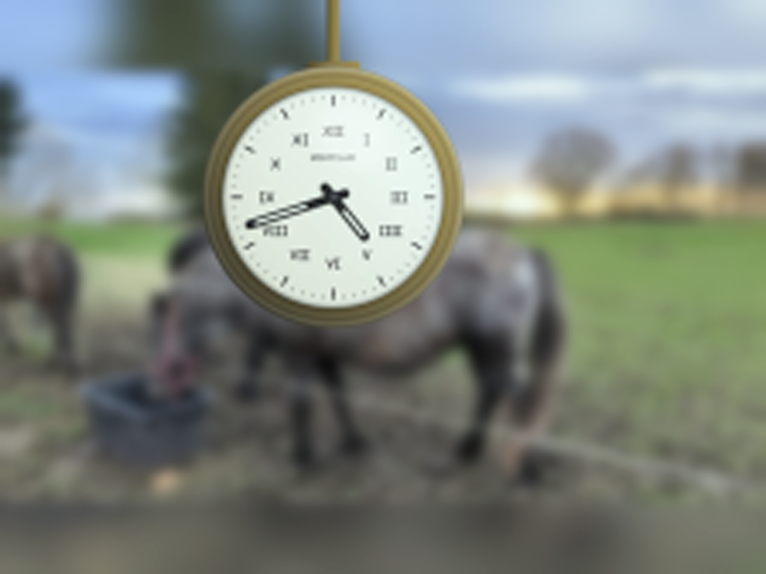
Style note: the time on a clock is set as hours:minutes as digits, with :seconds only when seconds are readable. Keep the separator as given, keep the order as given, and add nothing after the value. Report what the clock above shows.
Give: 4:42
